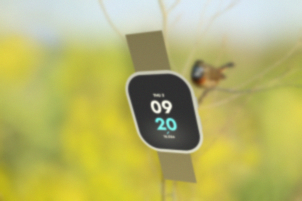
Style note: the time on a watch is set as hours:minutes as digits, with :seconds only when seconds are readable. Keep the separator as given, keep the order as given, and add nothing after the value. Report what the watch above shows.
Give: 9:20
